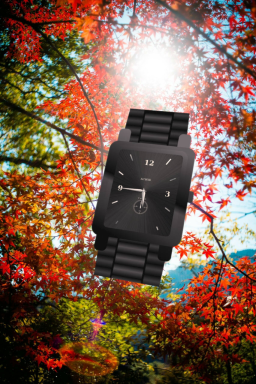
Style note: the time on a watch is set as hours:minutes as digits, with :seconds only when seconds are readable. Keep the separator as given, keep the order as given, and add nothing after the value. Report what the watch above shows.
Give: 5:45
